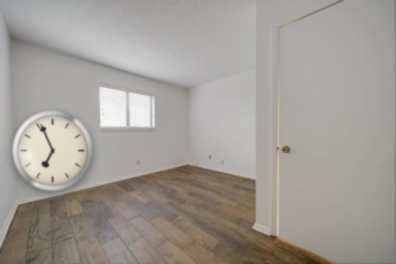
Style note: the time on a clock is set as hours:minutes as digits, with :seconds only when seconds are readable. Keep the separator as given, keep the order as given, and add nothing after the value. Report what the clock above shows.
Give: 6:56
